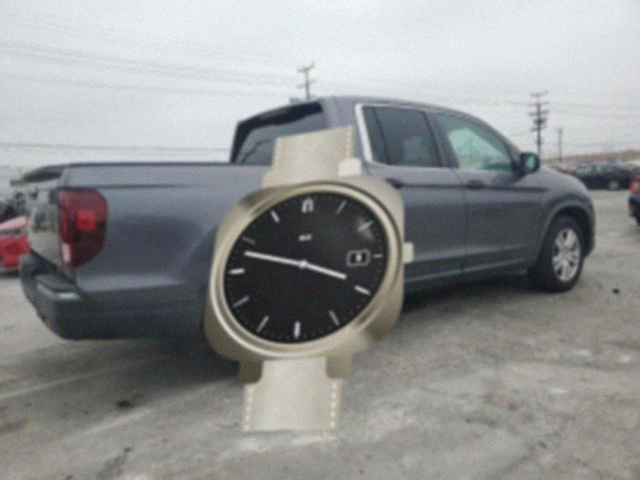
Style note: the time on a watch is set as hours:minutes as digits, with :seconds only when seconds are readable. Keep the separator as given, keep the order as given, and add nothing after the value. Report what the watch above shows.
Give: 3:48
